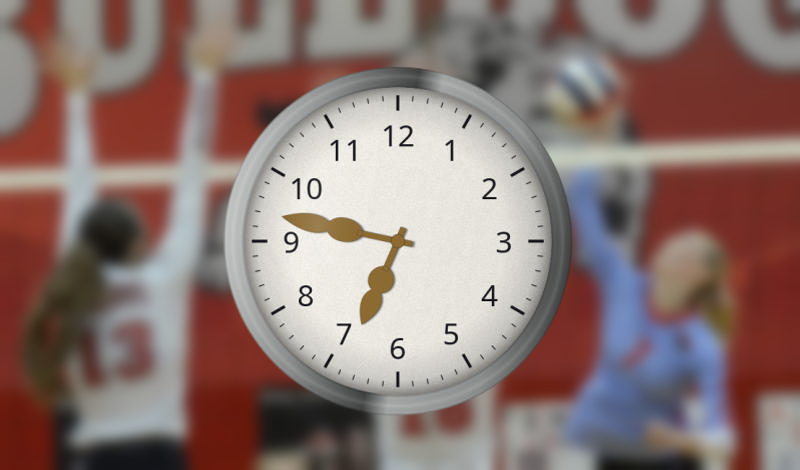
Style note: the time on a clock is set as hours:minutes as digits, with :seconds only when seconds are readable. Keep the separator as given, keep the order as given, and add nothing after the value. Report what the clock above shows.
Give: 6:47
